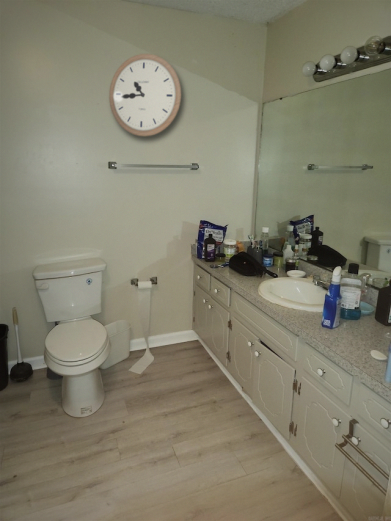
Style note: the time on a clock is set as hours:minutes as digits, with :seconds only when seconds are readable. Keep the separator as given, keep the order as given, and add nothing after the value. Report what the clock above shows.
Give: 10:44
